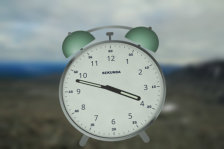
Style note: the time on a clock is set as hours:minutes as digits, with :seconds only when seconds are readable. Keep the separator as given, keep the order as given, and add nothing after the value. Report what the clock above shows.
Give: 3:48
